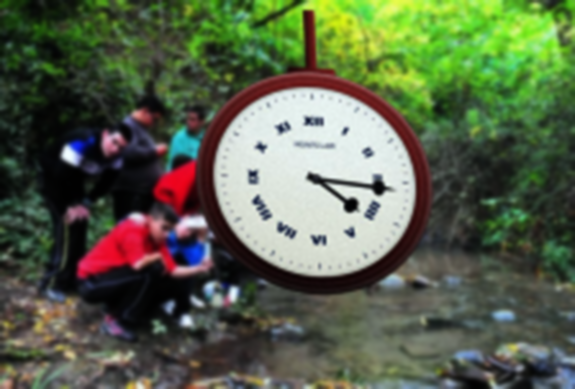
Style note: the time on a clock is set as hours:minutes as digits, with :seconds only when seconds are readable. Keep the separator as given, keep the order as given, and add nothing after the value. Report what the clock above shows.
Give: 4:16
